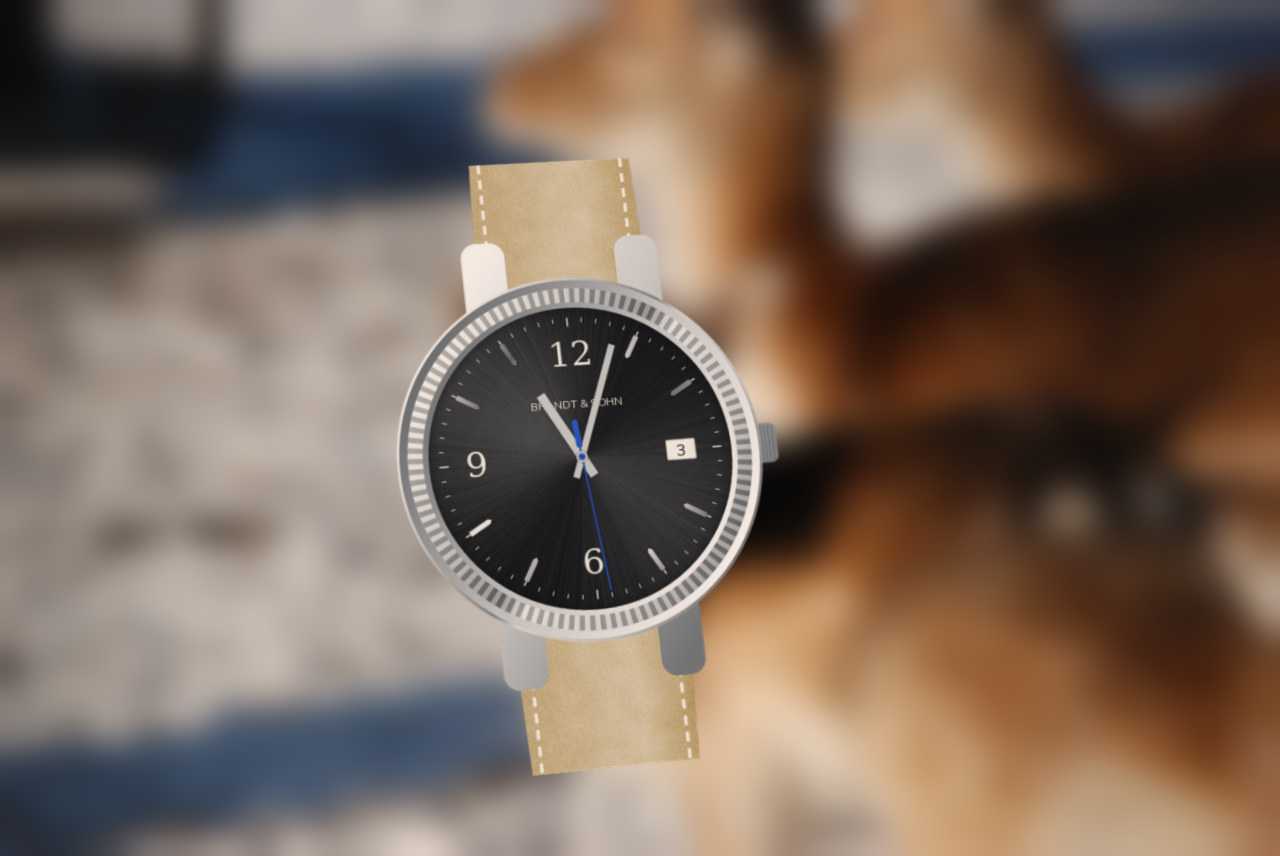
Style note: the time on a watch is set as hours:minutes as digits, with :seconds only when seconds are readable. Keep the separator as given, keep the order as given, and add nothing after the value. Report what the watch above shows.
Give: 11:03:29
